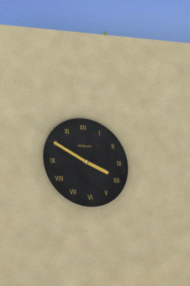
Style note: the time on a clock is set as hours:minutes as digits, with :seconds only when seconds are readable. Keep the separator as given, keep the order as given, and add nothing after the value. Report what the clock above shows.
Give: 3:50
